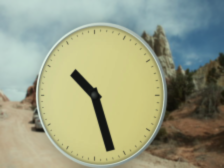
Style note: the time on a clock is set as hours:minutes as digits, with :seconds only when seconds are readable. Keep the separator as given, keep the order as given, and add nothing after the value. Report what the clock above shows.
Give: 10:27
